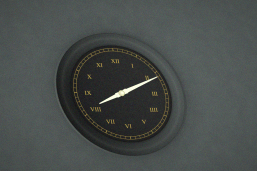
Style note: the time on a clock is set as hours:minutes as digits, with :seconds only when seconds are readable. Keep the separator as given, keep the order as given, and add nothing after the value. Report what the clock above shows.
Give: 8:11
